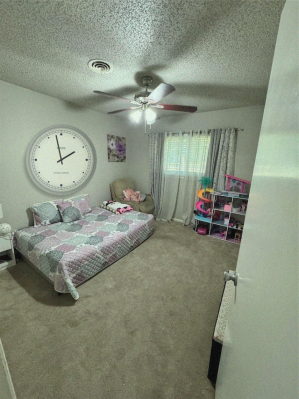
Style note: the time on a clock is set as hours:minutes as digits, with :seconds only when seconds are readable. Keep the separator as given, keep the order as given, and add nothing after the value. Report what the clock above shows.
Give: 1:58
